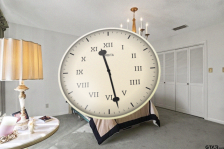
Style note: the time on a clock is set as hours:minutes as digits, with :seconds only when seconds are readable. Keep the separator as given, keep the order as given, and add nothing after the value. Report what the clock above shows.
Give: 11:28
